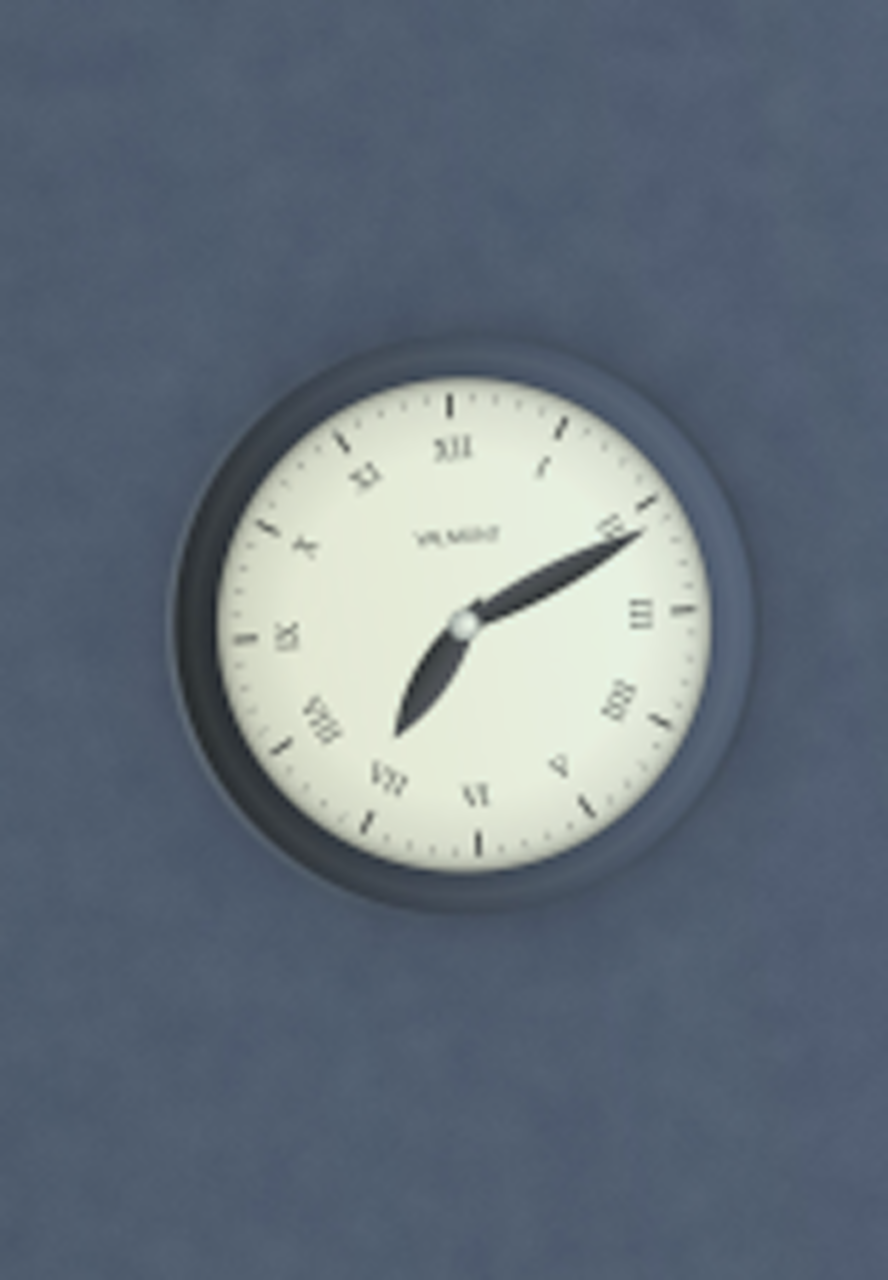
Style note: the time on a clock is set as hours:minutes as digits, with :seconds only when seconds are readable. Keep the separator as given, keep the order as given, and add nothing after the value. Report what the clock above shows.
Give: 7:11
